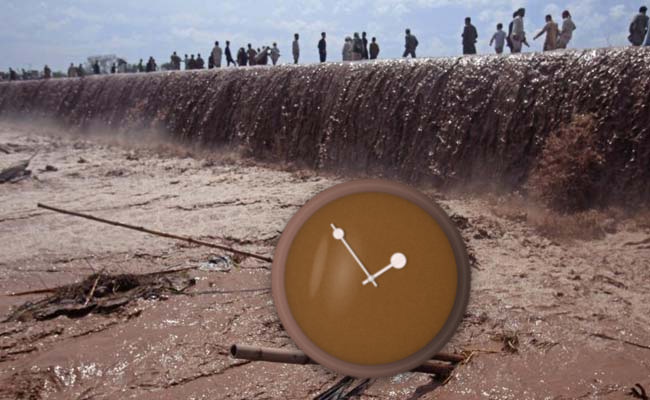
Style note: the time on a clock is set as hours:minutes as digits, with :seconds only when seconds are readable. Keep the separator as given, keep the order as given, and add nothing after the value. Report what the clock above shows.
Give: 1:54
